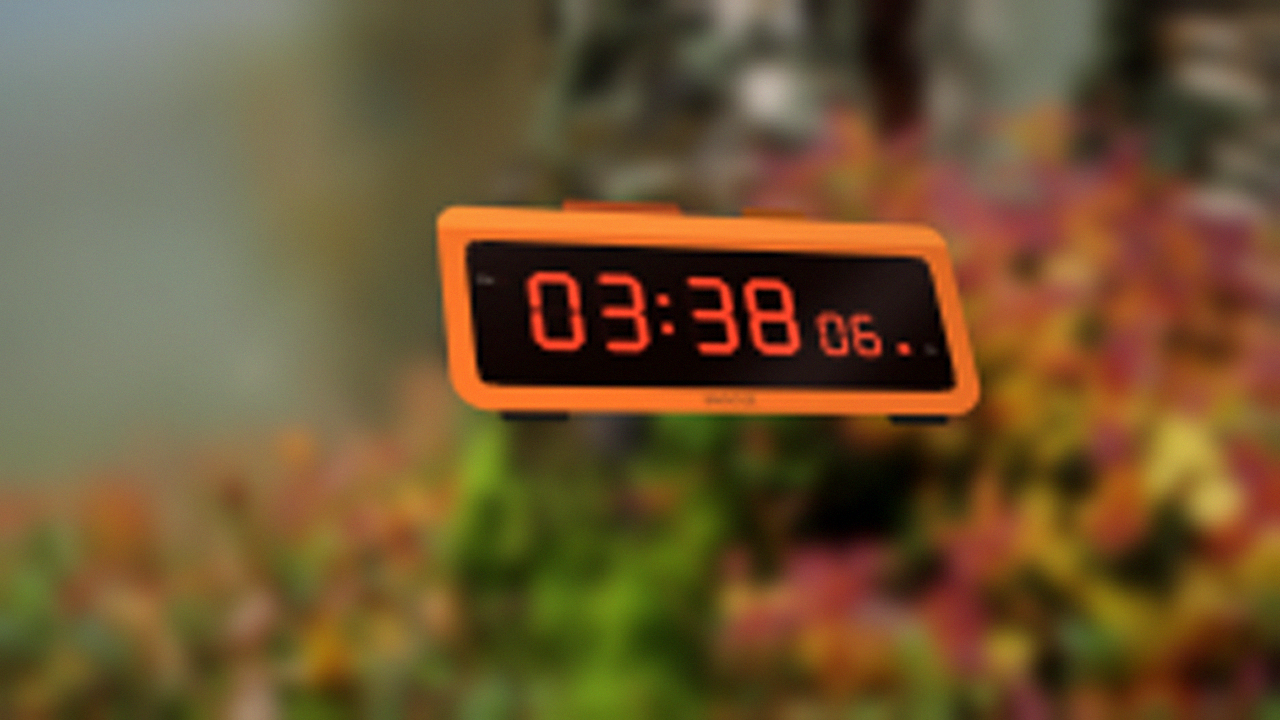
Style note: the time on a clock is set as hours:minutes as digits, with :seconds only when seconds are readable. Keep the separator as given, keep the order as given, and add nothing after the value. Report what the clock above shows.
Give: 3:38:06
